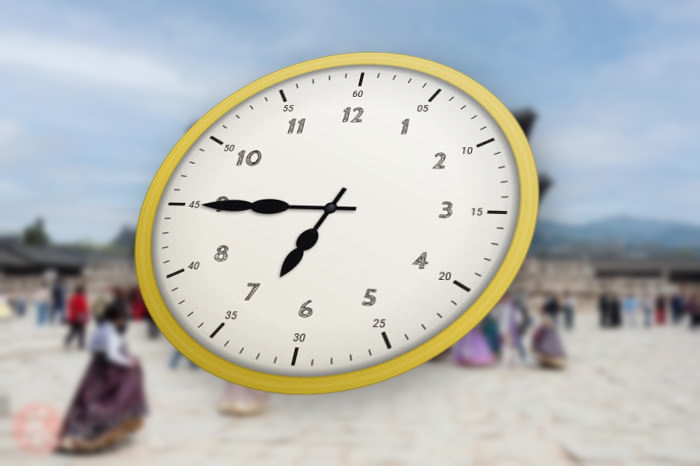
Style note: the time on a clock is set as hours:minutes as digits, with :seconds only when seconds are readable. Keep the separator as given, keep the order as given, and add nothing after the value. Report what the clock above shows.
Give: 6:45
